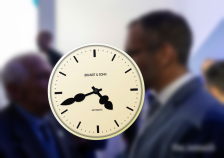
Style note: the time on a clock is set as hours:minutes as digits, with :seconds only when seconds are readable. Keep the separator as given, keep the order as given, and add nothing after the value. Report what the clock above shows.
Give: 4:42
